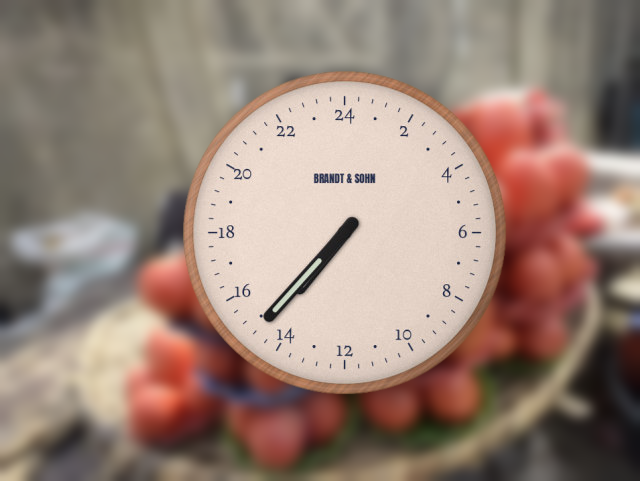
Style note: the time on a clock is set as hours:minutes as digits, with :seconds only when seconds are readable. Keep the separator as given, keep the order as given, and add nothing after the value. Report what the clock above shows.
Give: 14:37
